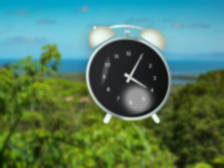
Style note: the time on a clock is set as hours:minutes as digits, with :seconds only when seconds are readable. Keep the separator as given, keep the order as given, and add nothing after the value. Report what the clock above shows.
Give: 4:05
